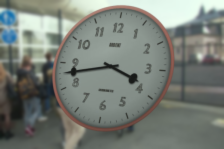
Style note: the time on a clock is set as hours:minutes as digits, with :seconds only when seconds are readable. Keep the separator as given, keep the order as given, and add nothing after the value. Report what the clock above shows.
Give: 3:43
